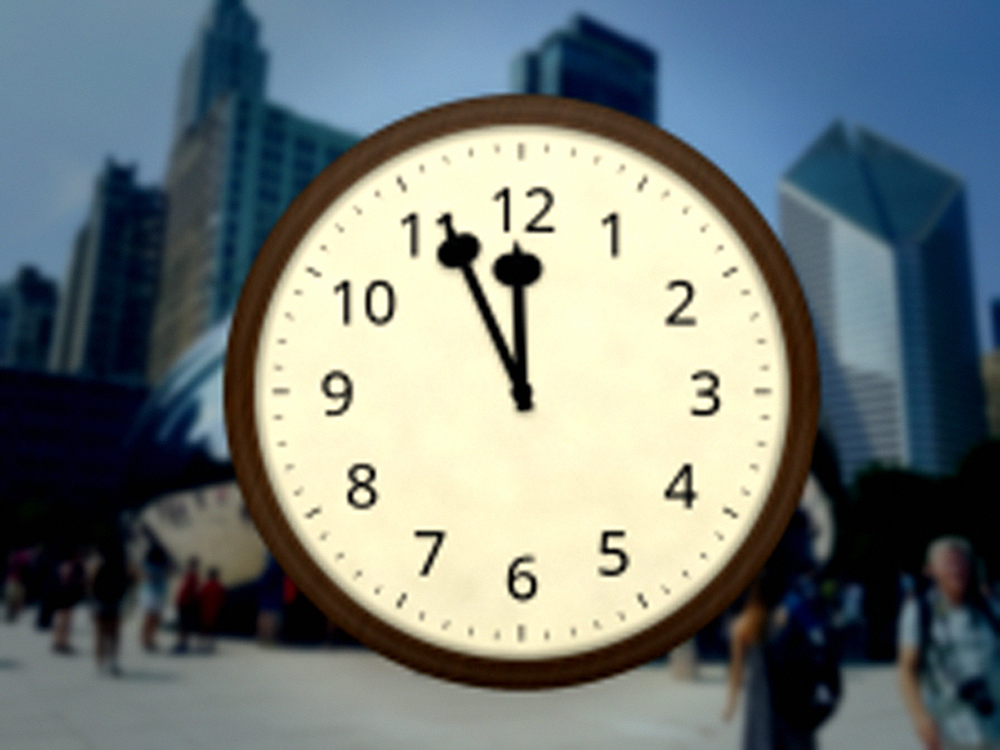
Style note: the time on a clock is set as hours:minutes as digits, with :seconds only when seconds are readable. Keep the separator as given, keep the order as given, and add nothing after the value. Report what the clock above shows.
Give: 11:56
